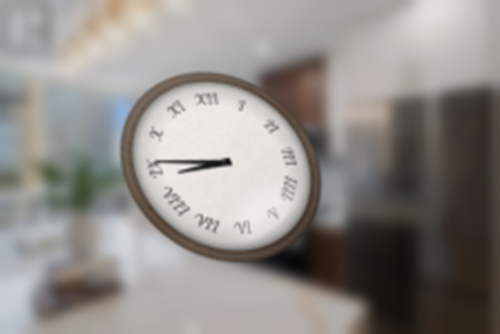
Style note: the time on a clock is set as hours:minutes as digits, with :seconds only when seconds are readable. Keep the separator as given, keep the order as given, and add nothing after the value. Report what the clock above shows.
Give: 8:46
